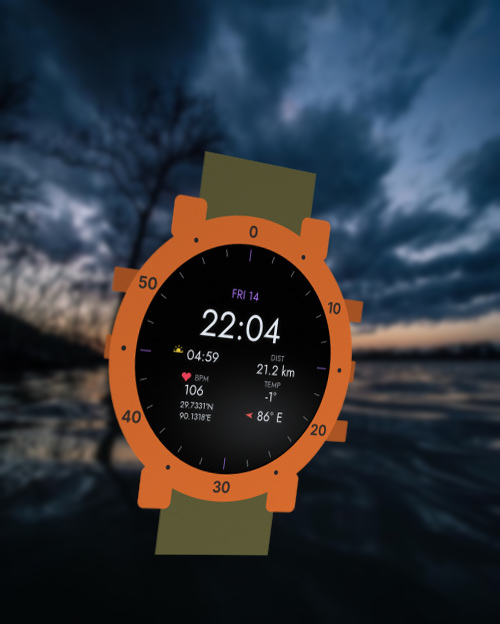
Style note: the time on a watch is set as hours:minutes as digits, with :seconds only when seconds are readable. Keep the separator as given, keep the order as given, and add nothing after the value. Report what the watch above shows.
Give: 22:04
